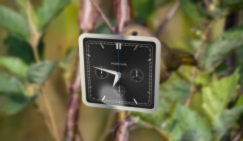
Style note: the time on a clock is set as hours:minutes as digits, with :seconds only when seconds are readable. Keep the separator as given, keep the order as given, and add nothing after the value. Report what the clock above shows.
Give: 6:47
